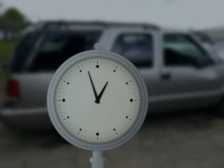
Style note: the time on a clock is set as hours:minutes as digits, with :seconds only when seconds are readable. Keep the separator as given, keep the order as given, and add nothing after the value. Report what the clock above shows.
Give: 12:57
